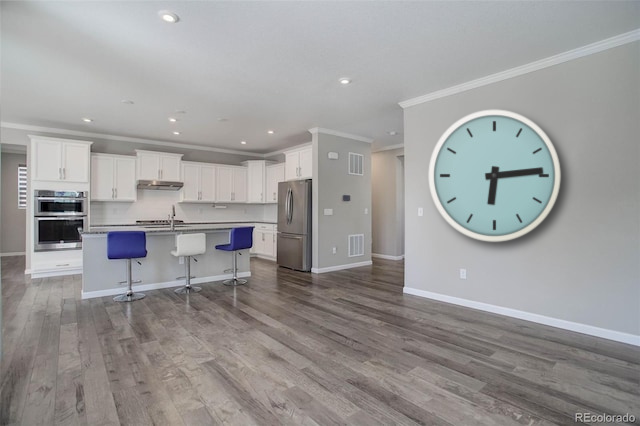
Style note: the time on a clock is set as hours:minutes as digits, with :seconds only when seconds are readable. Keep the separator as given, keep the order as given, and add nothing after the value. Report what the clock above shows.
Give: 6:14
